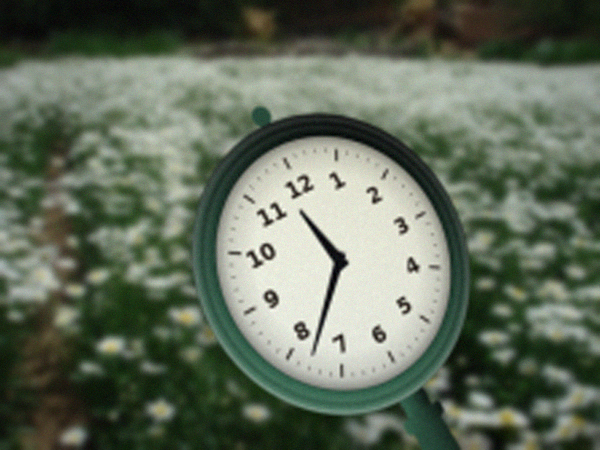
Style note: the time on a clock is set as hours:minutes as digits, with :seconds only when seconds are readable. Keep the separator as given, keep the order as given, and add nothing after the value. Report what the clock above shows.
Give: 11:38
